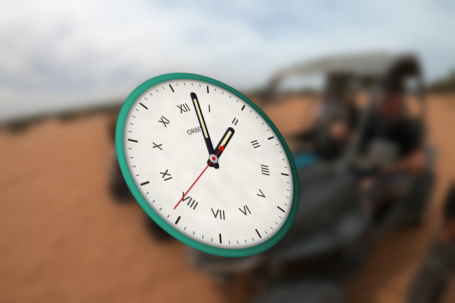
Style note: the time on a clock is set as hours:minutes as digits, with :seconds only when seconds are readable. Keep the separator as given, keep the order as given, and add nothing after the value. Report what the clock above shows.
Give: 2:02:41
